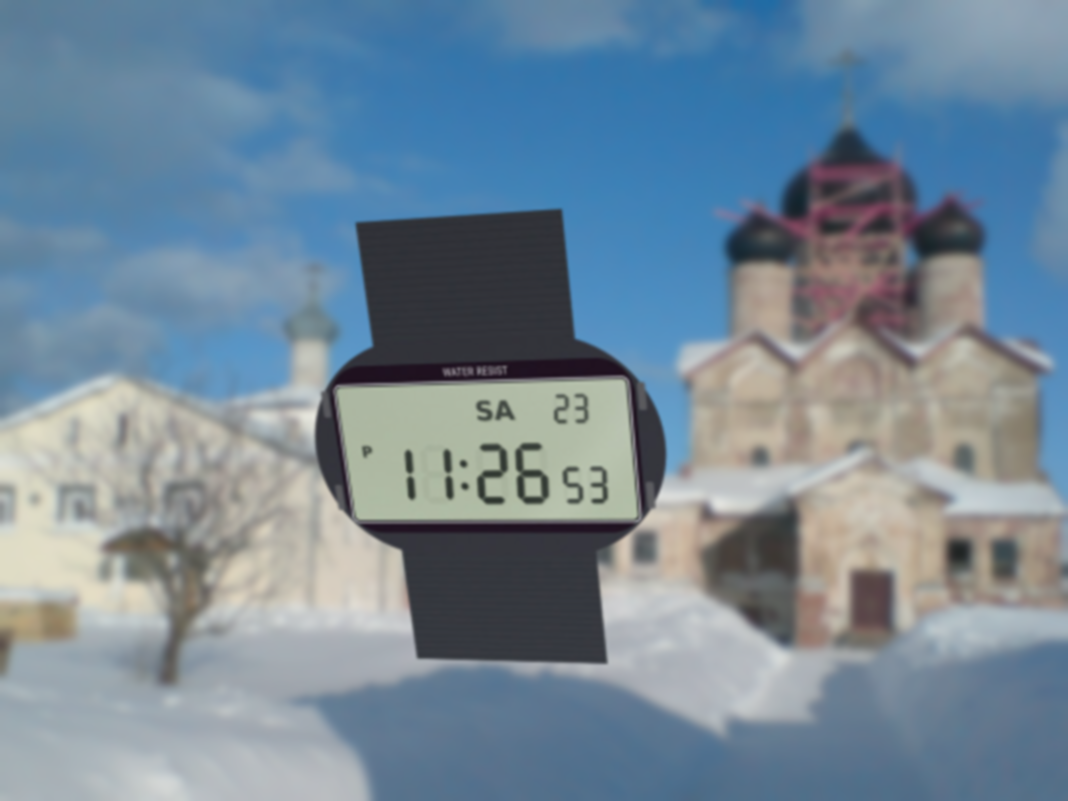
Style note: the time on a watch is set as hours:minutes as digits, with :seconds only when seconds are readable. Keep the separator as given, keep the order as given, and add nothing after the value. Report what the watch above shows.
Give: 11:26:53
